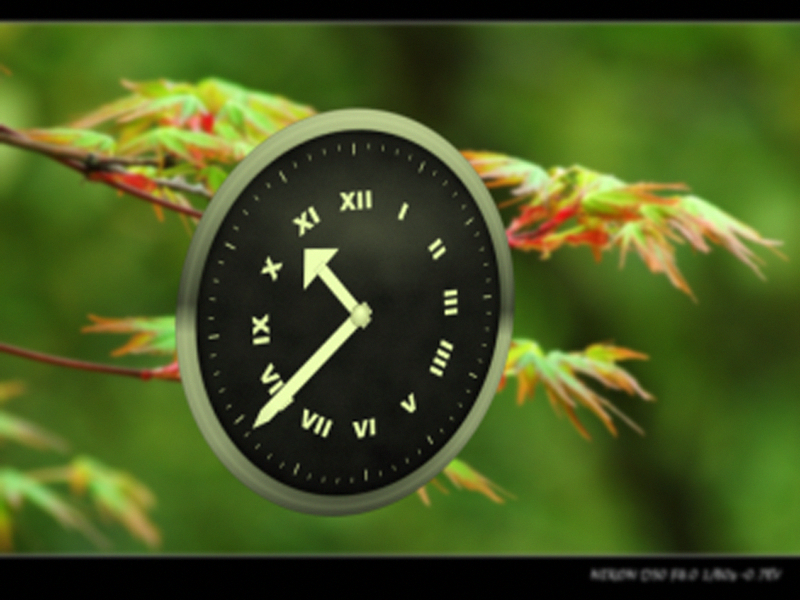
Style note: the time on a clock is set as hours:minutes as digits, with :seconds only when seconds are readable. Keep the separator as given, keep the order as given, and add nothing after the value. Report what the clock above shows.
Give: 10:39
